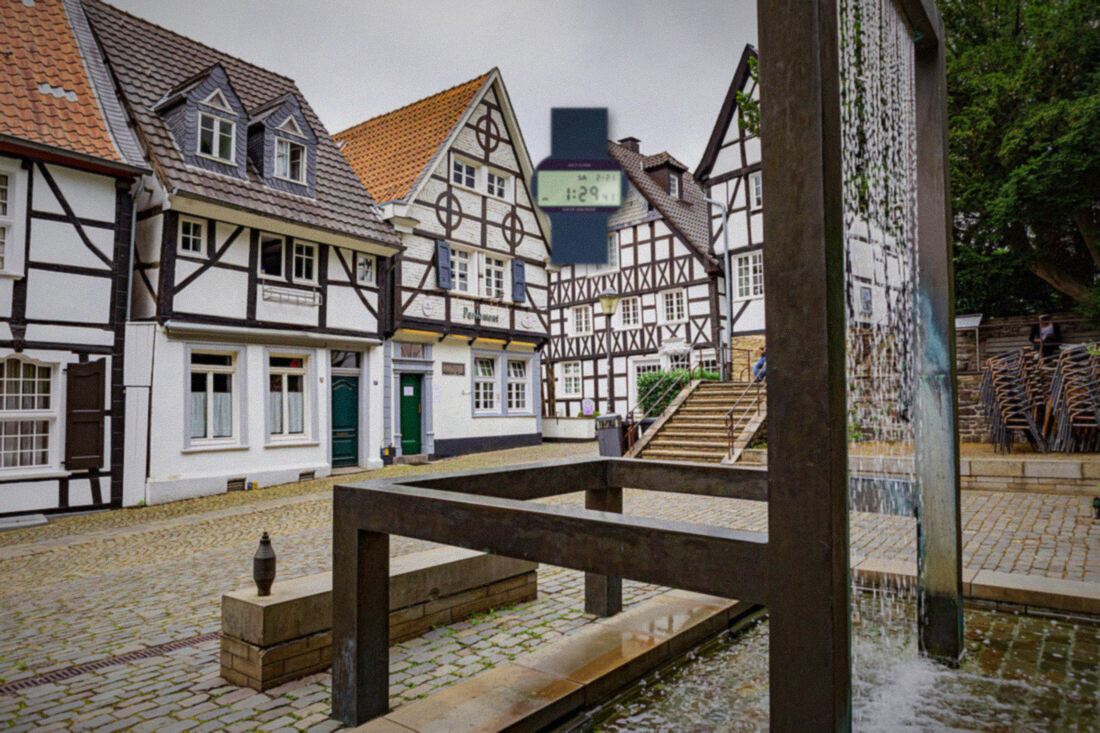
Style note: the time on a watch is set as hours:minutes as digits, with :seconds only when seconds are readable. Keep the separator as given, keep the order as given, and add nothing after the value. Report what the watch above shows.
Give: 1:29
